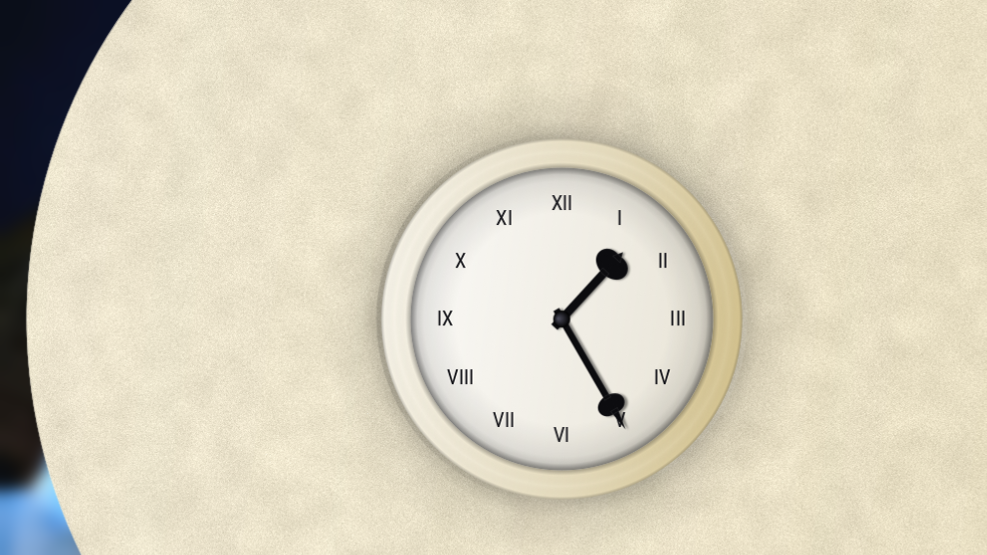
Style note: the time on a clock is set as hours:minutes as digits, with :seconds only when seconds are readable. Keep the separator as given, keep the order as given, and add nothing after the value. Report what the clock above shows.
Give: 1:25
